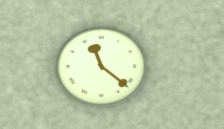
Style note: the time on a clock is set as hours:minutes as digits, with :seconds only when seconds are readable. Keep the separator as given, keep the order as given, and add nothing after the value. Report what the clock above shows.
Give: 11:22
